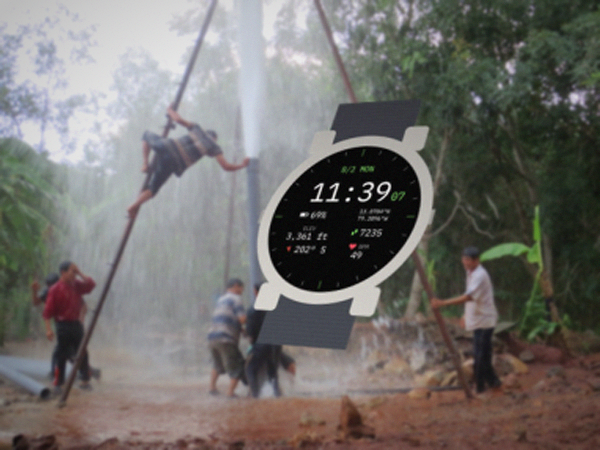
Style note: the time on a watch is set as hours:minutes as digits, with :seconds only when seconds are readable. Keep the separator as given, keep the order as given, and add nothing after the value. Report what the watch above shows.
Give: 11:39
